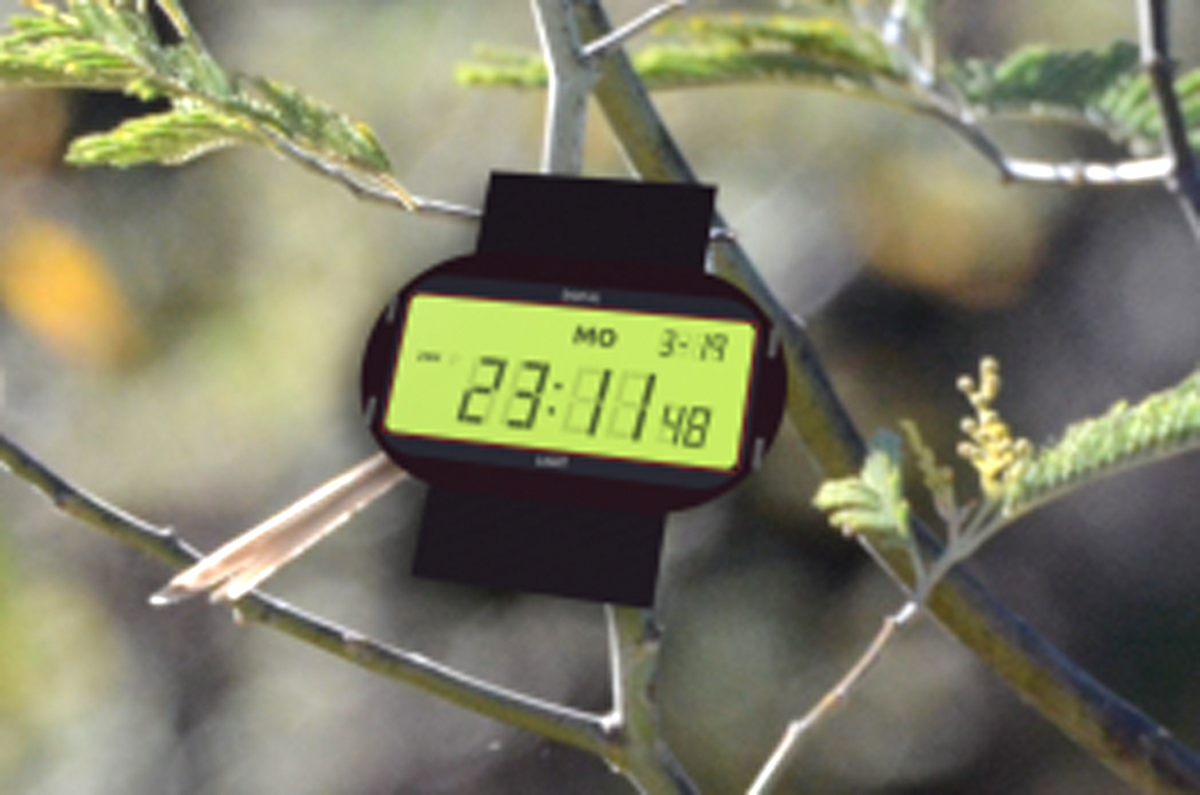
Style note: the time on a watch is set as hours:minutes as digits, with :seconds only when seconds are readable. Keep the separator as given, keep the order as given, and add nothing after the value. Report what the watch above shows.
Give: 23:11:48
